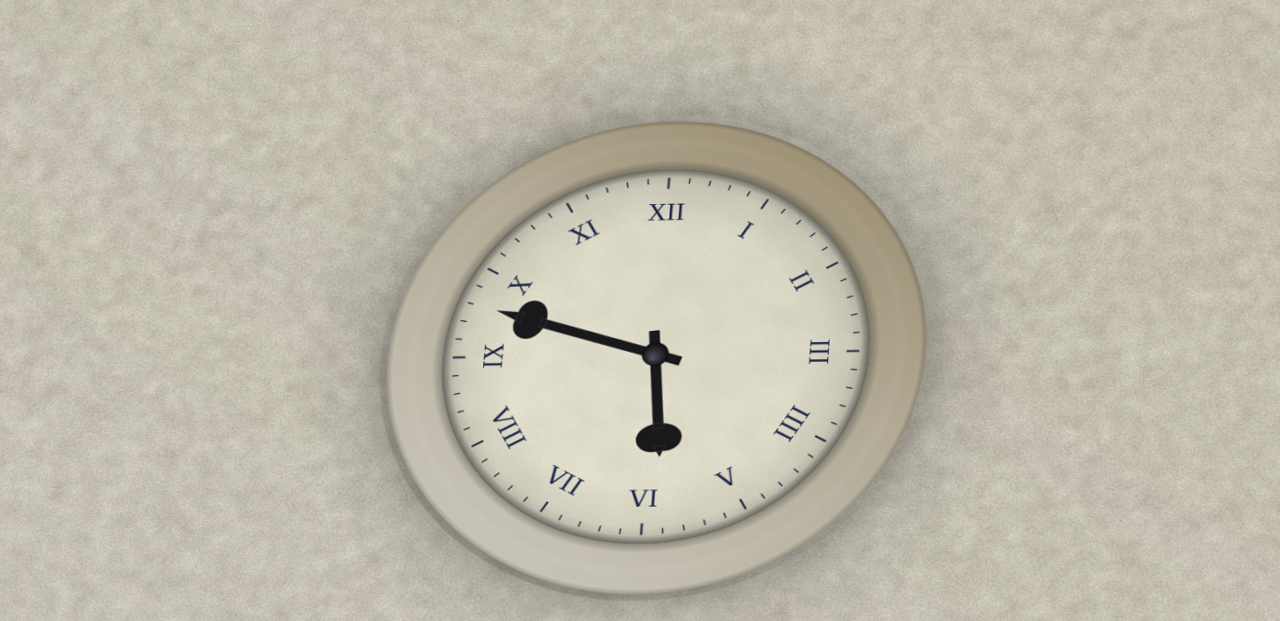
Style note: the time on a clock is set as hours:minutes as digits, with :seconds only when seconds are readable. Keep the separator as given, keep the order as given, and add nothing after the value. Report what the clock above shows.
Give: 5:48
